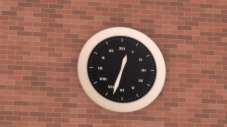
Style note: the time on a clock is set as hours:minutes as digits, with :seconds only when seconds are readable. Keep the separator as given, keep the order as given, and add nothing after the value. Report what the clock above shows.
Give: 12:33
